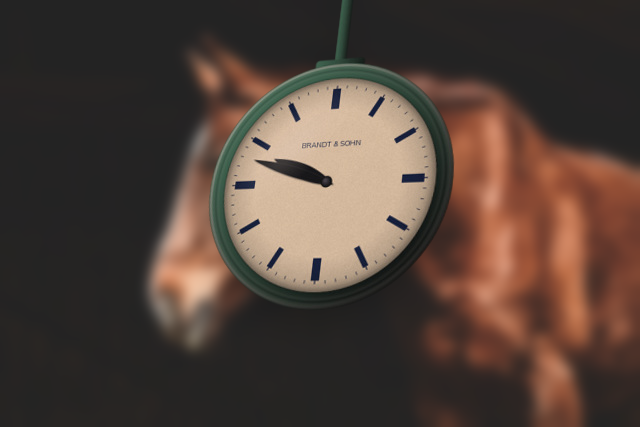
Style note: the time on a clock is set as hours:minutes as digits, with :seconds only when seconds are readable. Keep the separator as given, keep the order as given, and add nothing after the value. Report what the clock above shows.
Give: 9:48
